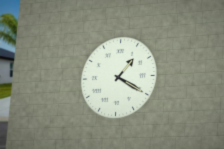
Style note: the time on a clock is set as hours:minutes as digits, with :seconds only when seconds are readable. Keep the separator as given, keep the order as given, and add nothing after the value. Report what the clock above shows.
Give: 1:20
